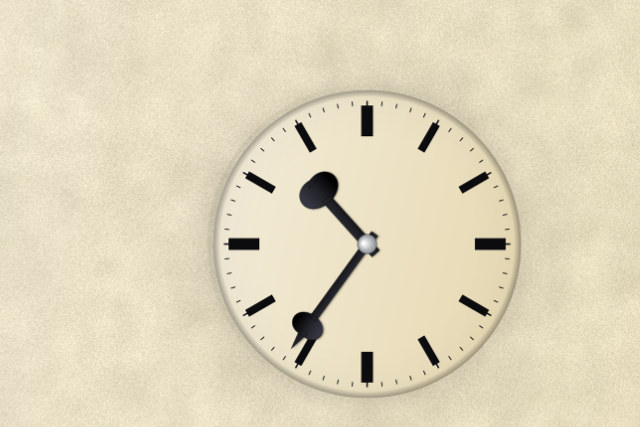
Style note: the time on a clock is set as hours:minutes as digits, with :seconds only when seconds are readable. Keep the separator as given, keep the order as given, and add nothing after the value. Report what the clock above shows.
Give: 10:36
